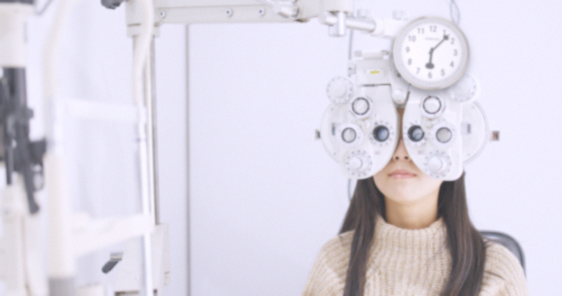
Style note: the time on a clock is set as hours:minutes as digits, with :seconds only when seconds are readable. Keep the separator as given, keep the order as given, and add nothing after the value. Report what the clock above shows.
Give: 6:07
